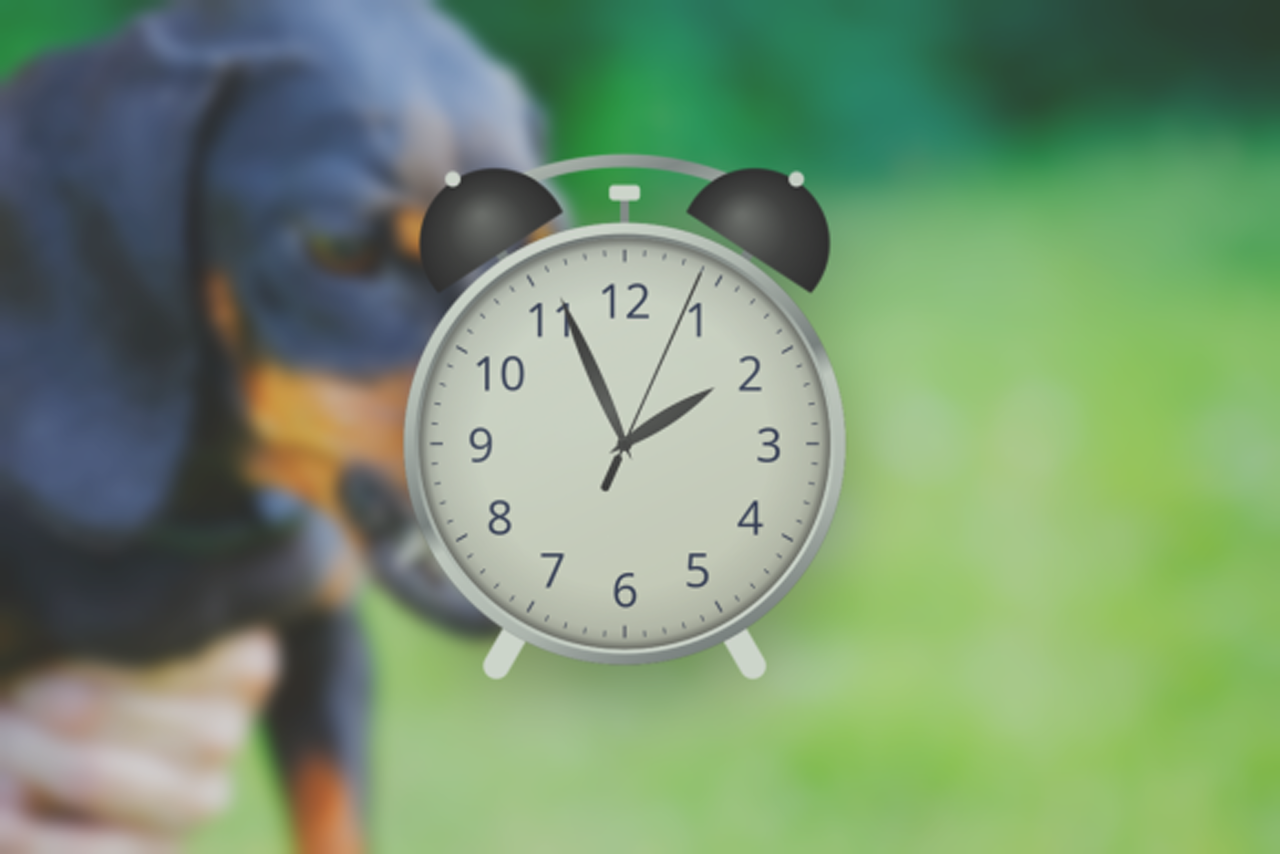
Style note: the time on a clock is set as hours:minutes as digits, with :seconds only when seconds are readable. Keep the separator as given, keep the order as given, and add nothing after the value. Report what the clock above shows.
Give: 1:56:04
